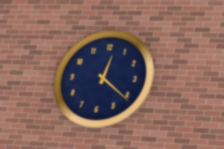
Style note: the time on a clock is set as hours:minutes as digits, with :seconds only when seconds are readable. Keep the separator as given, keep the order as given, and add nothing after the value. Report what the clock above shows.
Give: 12:21
